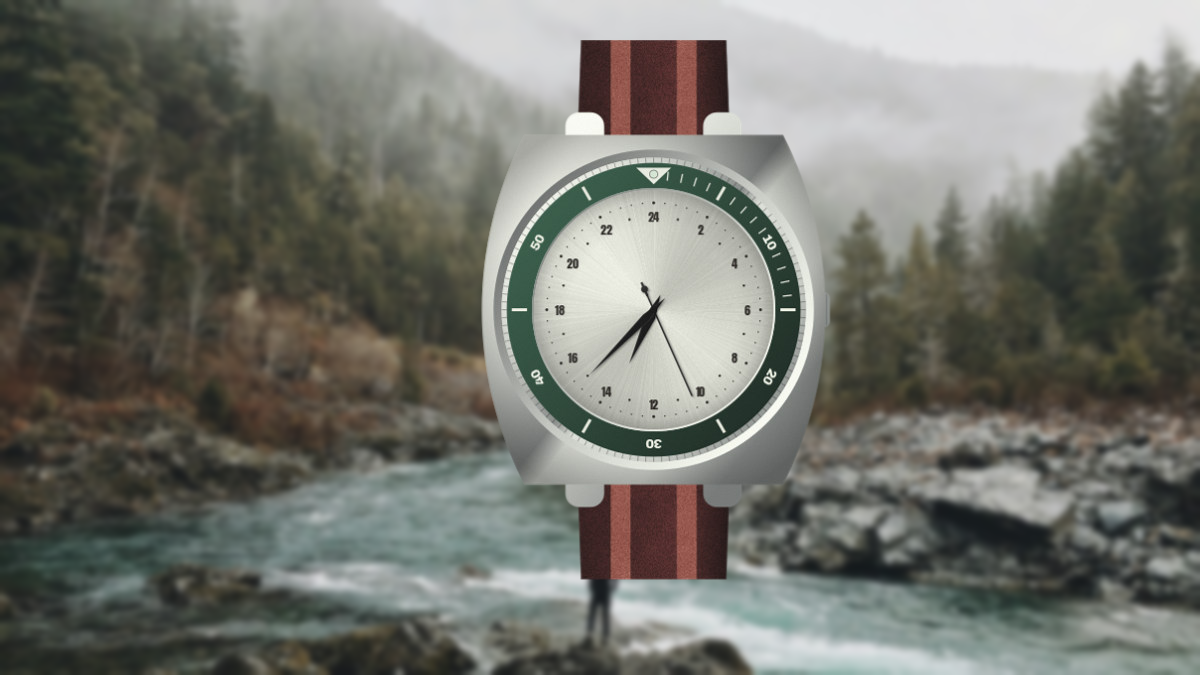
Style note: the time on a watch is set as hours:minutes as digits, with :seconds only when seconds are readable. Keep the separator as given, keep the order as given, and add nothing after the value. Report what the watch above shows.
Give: 13:37:26
